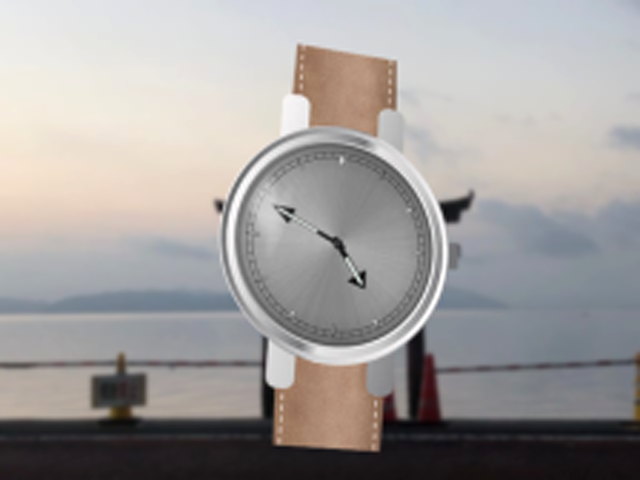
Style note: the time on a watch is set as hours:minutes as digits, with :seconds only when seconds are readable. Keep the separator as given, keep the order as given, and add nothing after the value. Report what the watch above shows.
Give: 4:49
